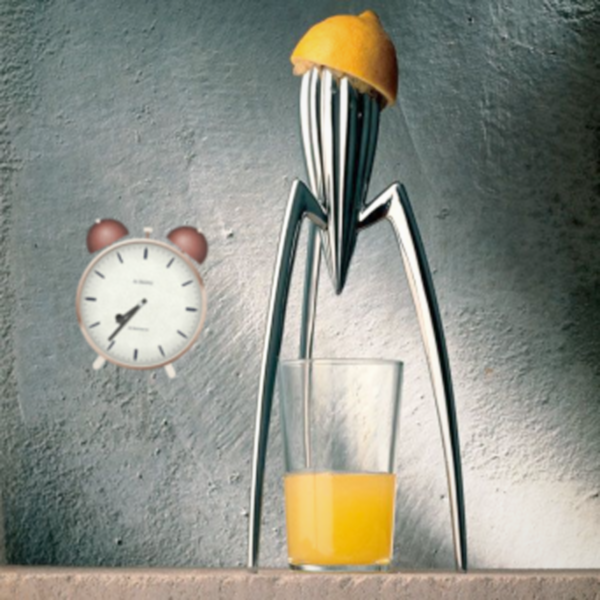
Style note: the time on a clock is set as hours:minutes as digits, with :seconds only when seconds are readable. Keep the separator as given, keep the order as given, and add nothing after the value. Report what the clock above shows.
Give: 7:36
